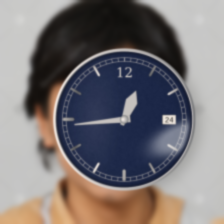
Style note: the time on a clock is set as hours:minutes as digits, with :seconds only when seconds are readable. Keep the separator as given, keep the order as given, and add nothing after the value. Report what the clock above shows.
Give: 12:44
